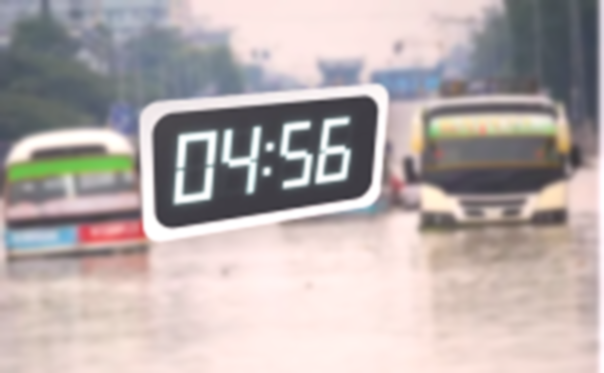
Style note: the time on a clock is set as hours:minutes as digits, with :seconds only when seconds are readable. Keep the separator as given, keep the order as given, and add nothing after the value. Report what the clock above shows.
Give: 4:56
